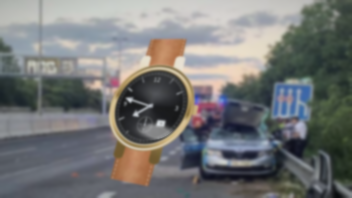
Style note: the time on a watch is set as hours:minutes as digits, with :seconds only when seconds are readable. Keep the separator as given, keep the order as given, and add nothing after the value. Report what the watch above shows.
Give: 7:47
